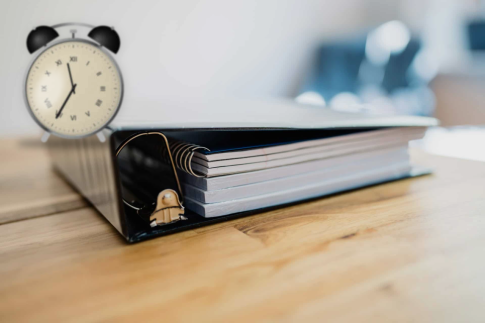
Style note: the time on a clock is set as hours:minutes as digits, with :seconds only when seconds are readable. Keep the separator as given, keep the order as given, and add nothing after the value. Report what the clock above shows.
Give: 11:35
